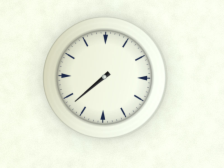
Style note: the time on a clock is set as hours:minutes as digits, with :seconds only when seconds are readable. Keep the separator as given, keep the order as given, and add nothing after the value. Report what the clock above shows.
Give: 7:38
